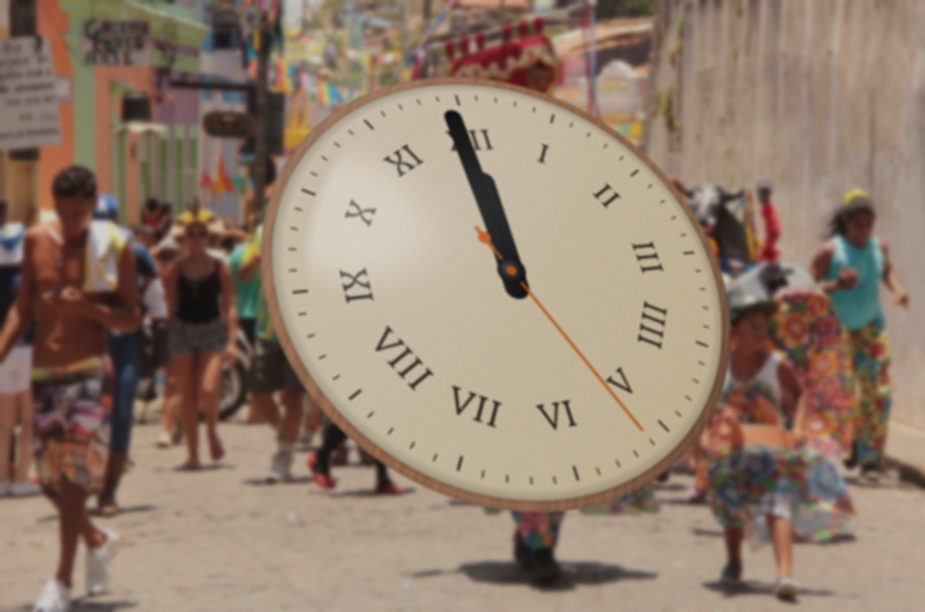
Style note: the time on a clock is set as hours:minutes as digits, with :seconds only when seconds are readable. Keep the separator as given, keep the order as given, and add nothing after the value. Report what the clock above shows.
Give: 11:59:26
